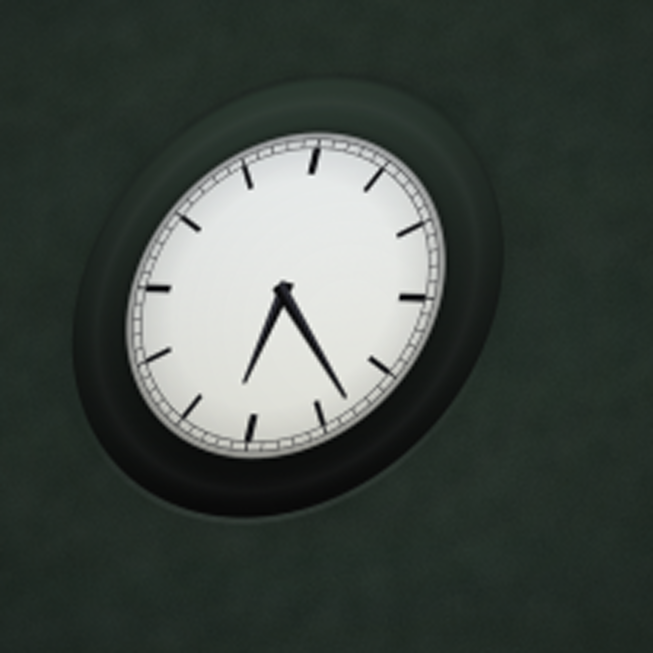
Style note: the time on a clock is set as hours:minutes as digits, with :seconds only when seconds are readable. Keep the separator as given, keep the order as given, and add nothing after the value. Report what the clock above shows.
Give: 6:23
